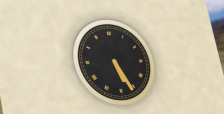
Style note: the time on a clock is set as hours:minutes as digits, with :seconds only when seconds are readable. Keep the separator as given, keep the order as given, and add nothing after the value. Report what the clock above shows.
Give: 5:26
